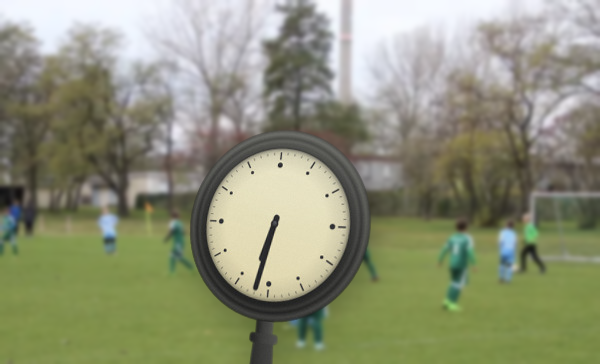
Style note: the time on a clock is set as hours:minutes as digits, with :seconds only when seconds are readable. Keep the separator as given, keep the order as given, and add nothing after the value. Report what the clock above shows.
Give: 6:32
